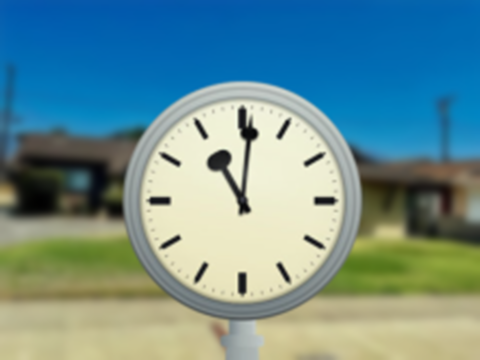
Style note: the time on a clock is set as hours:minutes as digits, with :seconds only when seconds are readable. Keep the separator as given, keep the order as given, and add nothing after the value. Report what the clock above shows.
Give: 11:01
